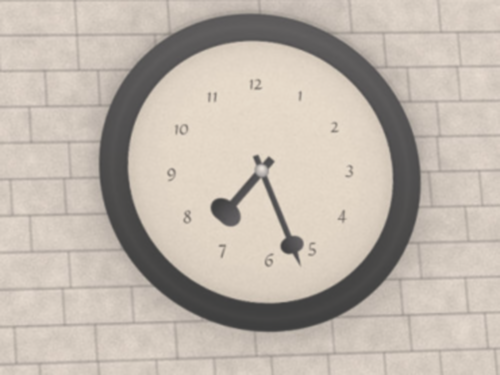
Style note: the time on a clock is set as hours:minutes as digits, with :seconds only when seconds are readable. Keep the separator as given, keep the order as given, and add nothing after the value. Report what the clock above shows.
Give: 7:27
